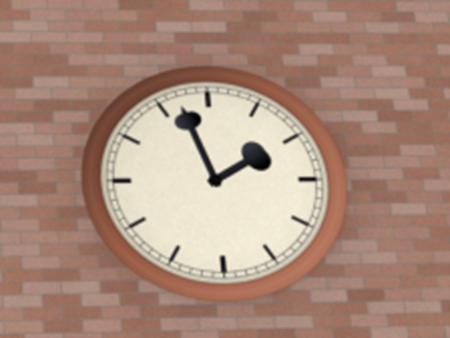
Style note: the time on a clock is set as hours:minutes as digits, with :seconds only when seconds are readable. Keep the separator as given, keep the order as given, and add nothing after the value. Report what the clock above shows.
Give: 1:57
